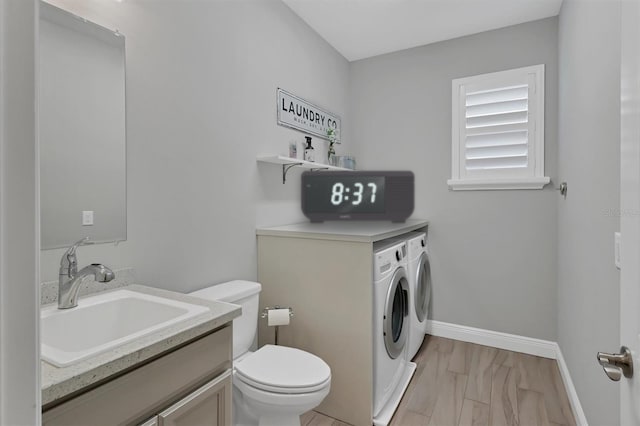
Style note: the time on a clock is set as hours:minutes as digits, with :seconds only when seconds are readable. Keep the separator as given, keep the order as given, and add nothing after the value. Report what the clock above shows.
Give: 8:37
